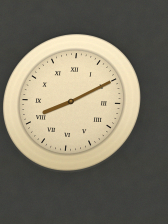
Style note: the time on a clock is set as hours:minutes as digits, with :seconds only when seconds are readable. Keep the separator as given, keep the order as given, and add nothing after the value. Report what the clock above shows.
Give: 8:10
